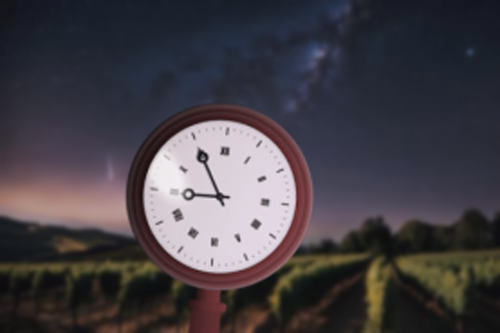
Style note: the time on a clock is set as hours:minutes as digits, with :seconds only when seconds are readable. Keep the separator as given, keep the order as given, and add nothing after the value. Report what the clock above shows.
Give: 8:55
